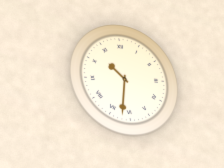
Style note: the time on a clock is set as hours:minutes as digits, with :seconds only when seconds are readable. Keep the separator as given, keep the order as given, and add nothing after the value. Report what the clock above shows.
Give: 10:32
